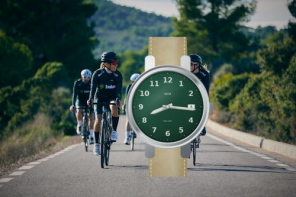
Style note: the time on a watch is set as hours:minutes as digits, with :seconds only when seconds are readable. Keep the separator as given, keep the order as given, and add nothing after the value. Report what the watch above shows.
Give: 8:16
